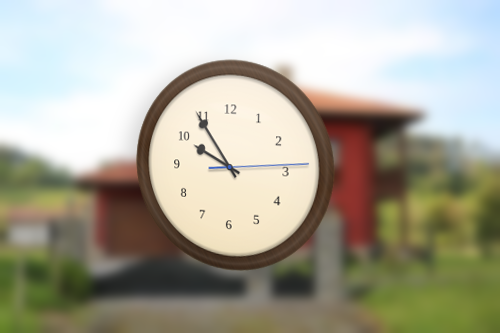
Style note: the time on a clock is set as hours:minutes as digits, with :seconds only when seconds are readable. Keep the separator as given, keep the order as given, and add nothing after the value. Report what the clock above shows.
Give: 9:54:14
